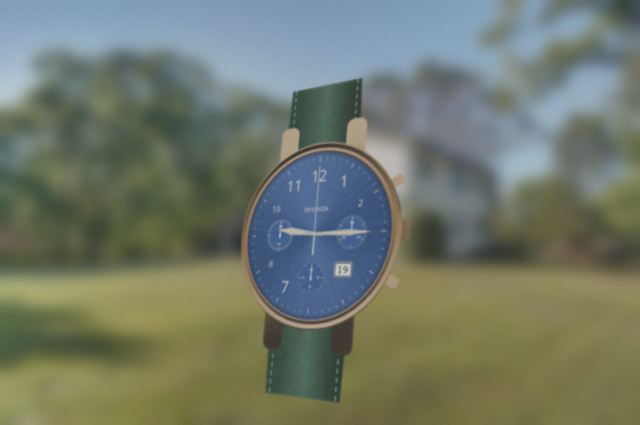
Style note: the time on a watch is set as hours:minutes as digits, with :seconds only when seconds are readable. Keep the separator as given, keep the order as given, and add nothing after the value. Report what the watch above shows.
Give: 9:15
